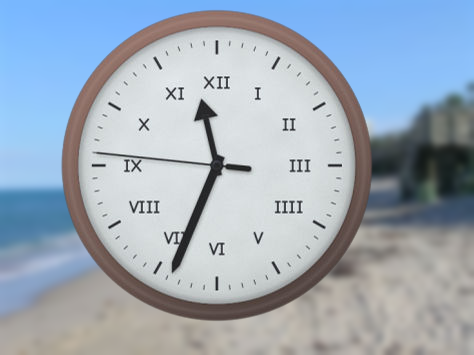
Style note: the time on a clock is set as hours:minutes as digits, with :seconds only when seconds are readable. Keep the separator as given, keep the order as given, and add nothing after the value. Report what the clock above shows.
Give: 11:33:46
